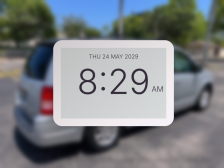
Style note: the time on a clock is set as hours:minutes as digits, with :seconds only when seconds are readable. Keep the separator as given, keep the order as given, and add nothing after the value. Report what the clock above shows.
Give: 8:29
